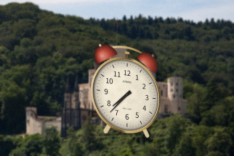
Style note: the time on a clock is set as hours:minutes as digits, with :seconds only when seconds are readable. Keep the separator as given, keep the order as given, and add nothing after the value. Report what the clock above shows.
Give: 7:37
